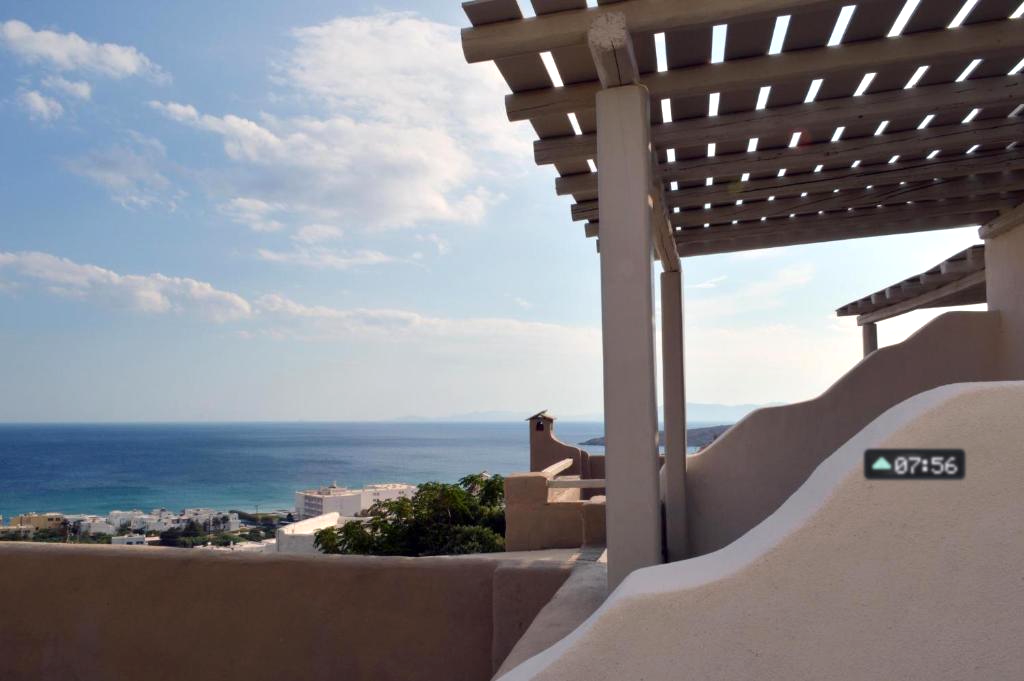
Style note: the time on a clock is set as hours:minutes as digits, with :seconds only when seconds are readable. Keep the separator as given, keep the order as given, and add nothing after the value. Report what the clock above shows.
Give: 7:56
